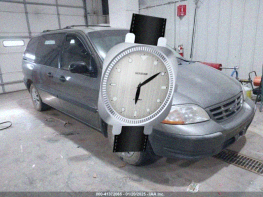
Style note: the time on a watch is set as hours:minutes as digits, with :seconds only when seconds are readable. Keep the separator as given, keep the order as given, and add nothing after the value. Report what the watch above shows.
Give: 6:09
